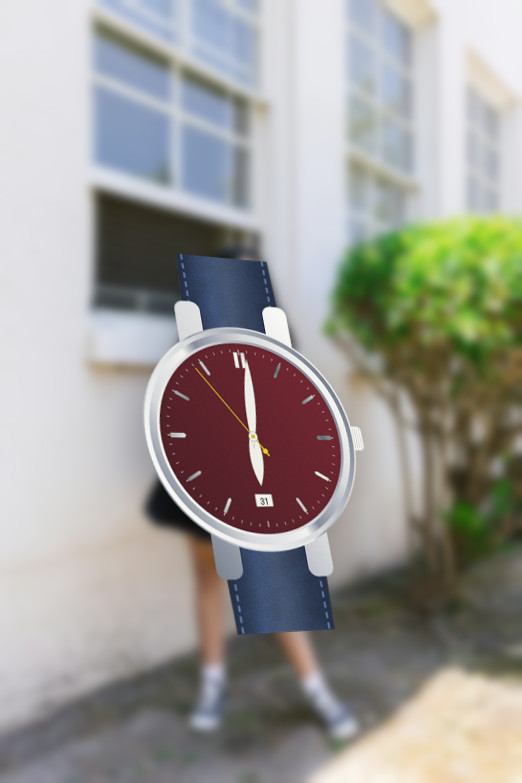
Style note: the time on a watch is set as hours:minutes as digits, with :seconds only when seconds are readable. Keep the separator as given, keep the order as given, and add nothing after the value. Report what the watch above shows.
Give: 6:00:54
